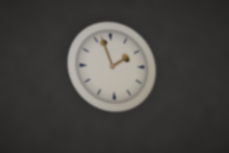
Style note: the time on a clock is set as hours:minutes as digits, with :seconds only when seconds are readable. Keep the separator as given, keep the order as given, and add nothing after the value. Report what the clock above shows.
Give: 1:57
